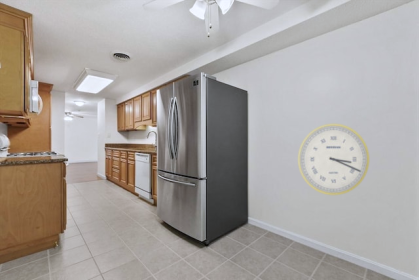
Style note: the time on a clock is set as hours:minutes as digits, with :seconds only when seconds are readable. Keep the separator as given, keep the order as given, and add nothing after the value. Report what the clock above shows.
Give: 3:19
